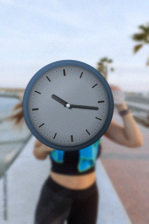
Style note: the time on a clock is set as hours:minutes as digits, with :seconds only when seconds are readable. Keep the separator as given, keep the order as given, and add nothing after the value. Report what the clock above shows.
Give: 10:17
